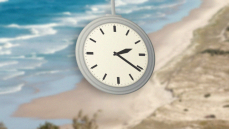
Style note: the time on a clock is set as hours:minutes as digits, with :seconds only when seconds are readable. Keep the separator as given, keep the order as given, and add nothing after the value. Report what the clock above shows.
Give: 2:21
